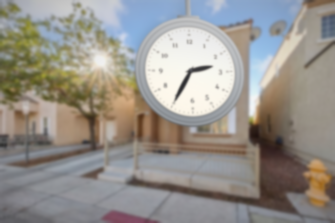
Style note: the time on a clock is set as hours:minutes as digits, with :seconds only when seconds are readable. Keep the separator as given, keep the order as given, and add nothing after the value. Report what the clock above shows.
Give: 2:35
